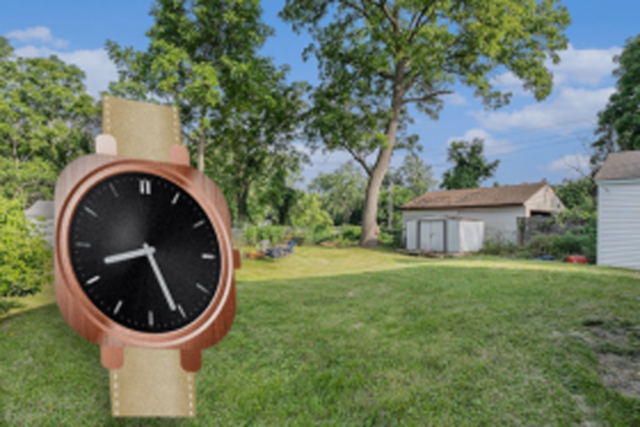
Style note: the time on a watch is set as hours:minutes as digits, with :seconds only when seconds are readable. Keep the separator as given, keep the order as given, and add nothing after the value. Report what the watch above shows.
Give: 8:26
